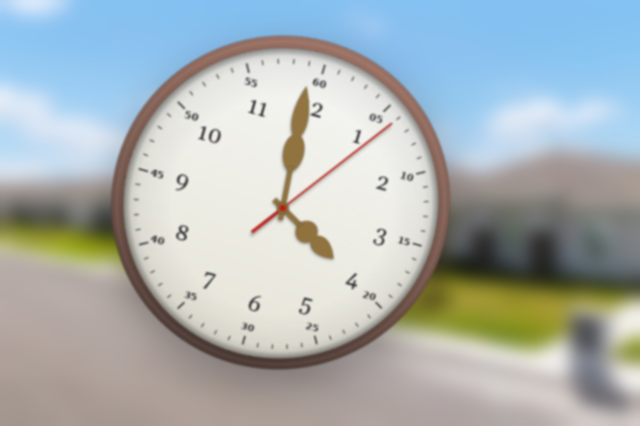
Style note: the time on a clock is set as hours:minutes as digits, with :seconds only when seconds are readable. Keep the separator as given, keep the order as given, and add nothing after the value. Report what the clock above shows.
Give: 3:59:06
